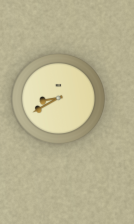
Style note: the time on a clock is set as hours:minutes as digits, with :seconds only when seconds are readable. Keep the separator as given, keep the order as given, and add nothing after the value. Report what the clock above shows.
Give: 8:40
